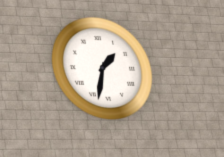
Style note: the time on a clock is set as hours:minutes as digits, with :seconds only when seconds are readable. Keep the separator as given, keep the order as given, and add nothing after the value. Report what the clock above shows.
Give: 1:33
